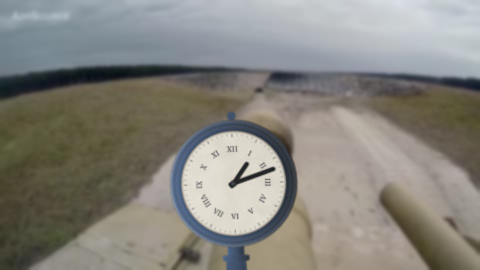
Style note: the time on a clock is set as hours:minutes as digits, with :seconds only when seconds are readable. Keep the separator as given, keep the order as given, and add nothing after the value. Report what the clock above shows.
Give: 1:12
